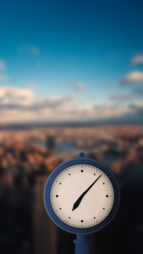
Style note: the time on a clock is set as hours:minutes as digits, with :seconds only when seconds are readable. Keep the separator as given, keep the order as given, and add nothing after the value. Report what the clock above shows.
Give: 7:07
